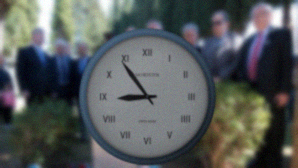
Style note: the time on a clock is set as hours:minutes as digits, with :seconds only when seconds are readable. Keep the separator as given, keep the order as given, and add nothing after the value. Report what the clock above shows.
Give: 8:54
